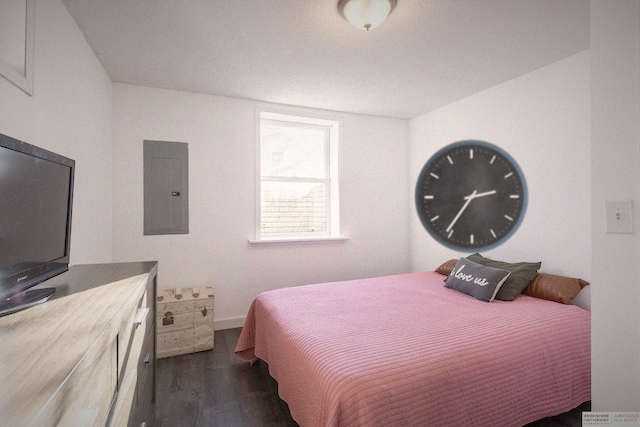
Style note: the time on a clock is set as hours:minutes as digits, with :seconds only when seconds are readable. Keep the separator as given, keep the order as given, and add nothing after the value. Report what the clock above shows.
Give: 2:36
